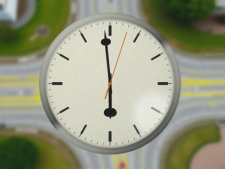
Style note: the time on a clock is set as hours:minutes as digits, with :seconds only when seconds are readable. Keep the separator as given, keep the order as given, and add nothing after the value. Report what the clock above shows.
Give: 5:59:03
